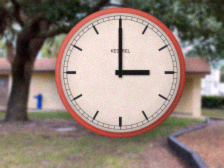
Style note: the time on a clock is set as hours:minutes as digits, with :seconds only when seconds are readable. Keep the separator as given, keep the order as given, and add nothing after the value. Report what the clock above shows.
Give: 3:00
